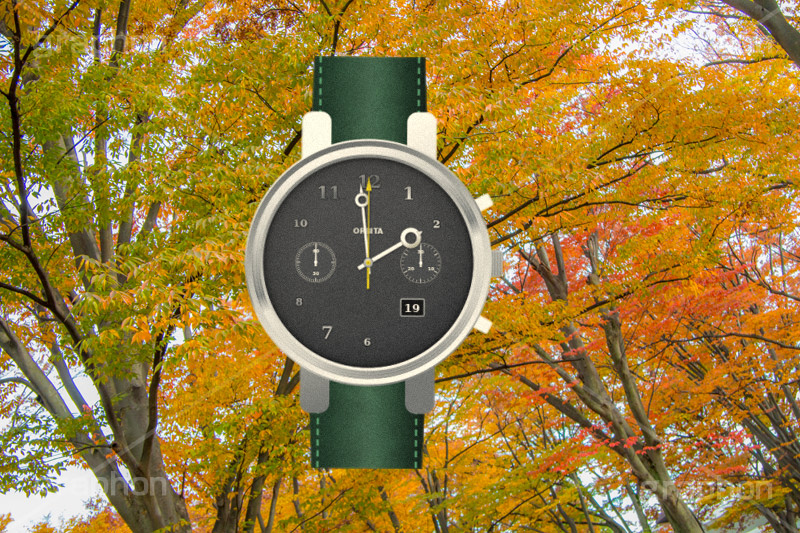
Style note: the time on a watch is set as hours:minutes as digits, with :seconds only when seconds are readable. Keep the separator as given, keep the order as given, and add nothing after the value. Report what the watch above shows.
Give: 1:59
